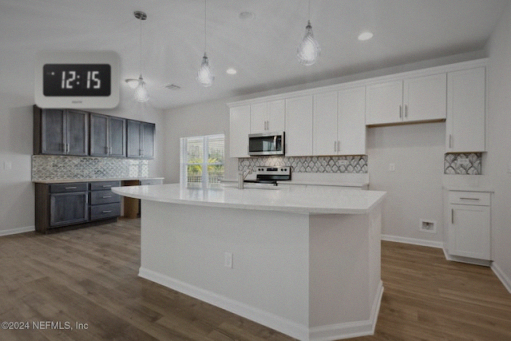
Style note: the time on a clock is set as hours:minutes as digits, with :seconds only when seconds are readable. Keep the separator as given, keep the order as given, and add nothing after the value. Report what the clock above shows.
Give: 12:15
